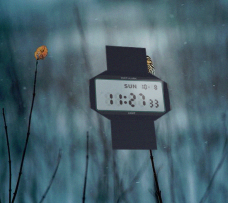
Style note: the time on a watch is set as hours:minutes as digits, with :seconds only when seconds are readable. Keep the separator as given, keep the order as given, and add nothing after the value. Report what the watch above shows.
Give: 11:27:33
